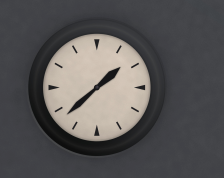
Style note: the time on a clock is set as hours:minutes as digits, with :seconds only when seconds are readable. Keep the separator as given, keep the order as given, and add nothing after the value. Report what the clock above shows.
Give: 1:38
